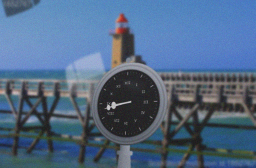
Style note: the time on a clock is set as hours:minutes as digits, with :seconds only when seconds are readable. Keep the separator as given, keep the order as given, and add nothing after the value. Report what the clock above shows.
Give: 8:43
